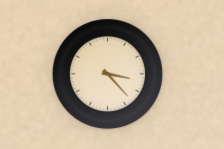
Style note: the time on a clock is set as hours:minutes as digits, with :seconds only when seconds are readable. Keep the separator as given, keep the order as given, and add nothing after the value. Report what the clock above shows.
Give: 3:23
